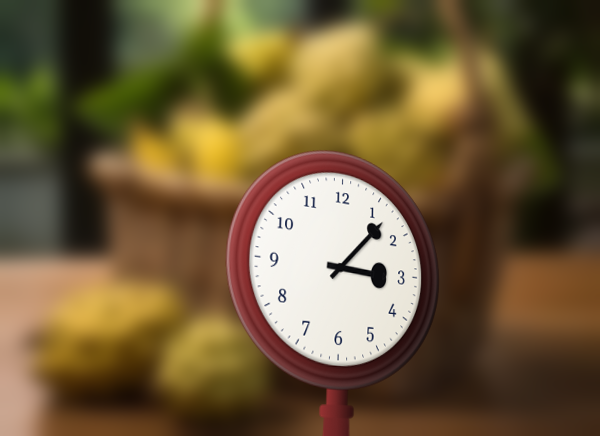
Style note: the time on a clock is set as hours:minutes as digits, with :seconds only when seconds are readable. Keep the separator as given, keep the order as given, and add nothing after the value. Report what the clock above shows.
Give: 3:07
